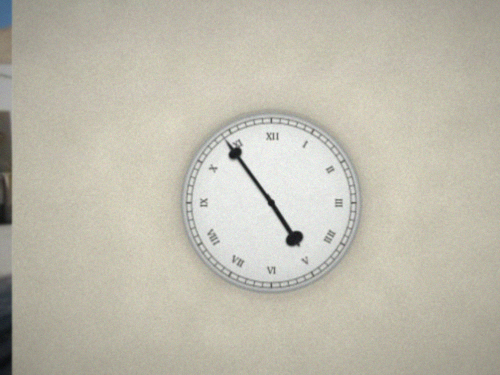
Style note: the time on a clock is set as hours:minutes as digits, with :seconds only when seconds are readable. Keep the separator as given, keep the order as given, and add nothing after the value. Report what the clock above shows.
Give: 4:54
